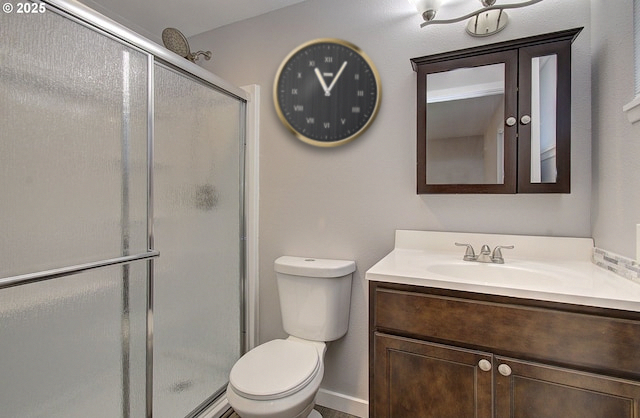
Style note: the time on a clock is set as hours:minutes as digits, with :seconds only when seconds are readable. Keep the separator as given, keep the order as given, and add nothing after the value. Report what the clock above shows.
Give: 11:05
